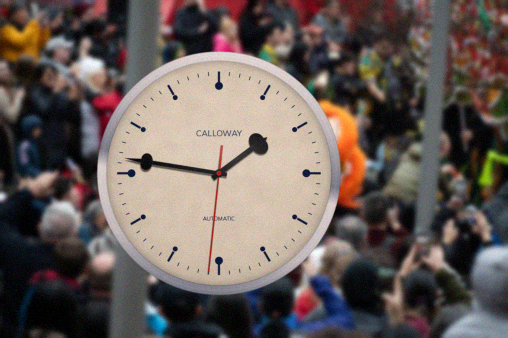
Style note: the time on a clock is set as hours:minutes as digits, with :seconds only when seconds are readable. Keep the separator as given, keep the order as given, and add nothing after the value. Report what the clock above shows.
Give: 1:46:31
